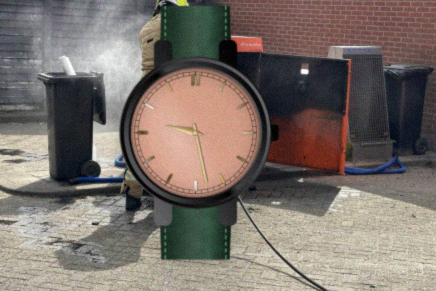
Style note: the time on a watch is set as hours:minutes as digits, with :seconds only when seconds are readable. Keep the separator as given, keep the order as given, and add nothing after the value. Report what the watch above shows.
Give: 9:28
